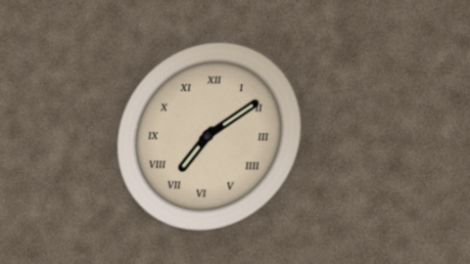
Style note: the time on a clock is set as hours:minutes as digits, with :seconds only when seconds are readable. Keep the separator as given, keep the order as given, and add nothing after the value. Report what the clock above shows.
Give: 7:09
